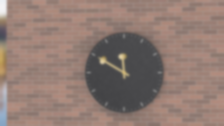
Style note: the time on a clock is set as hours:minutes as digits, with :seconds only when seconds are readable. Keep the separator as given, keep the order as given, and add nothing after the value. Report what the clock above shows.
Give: 11:50
